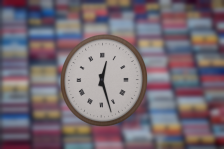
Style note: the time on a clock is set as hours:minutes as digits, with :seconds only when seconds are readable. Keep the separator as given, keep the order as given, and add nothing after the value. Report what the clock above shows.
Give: 12:27
